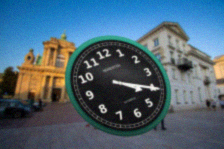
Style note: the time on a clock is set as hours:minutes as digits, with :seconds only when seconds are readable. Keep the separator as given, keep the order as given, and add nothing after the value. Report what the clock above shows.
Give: 4:20
